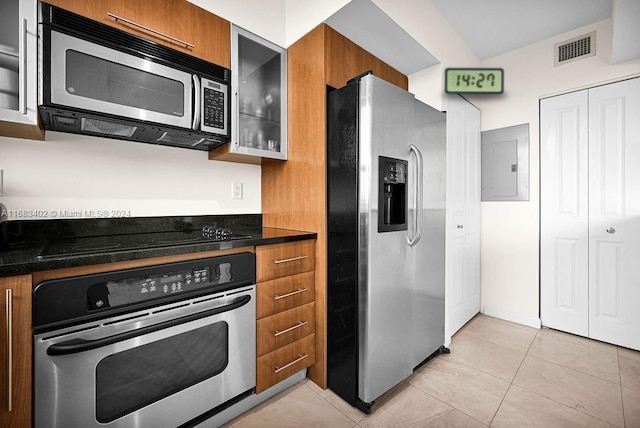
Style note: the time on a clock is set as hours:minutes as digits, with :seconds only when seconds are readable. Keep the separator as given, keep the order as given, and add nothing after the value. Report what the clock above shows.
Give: 14:27
